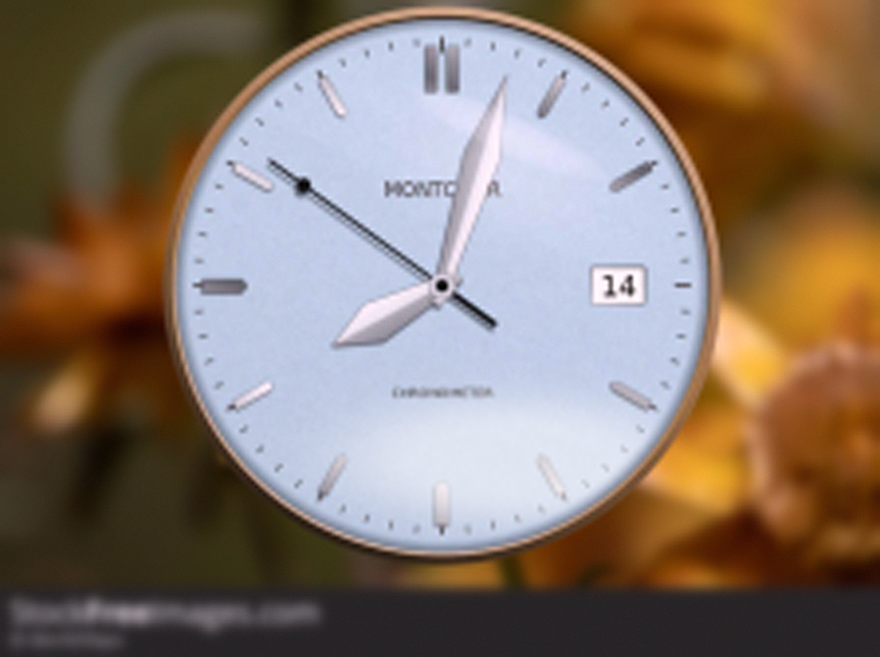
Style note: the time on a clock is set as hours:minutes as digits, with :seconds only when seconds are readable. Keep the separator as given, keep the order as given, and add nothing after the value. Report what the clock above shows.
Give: 8:02:51
